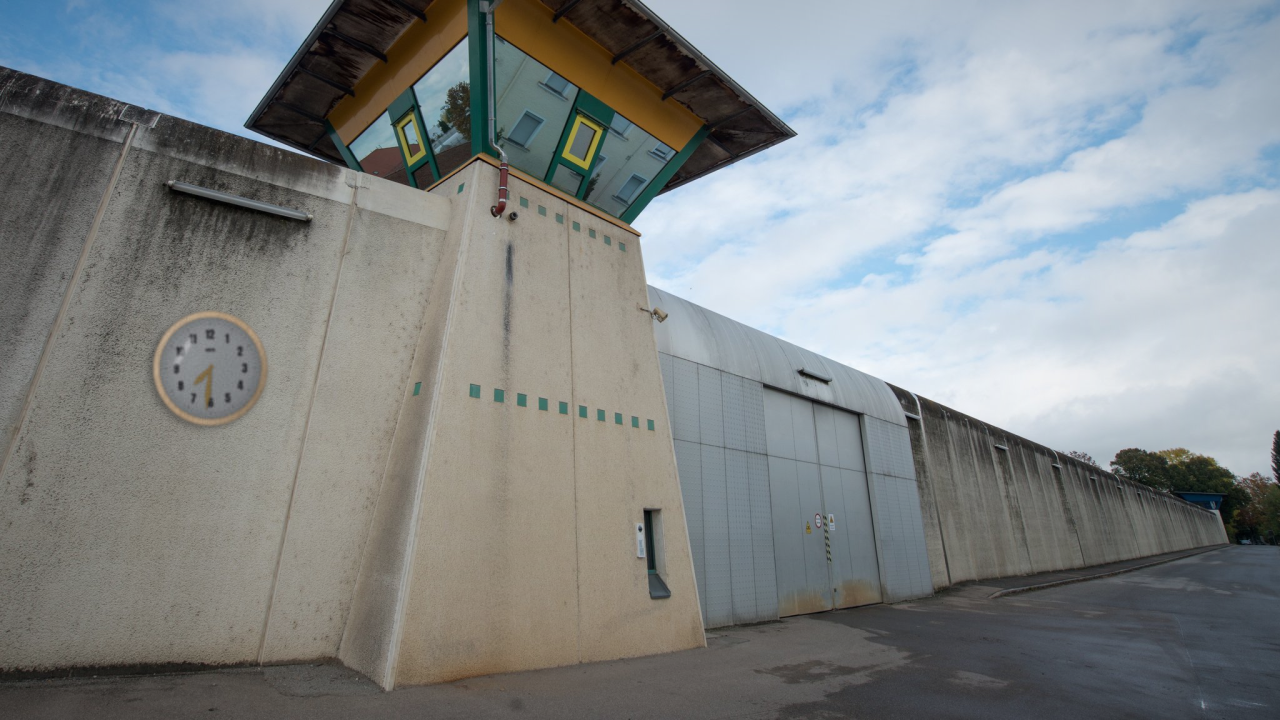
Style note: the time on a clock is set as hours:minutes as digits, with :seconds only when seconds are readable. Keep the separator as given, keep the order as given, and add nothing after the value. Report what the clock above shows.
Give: 7:31
